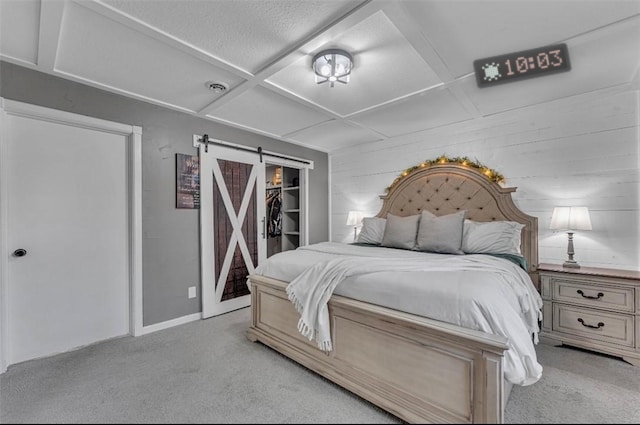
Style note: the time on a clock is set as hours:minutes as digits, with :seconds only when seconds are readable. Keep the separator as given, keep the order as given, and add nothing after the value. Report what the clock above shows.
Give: 10:03
